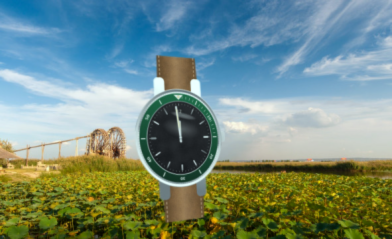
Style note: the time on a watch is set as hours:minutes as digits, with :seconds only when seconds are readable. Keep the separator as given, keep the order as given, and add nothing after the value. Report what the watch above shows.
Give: 11:59
